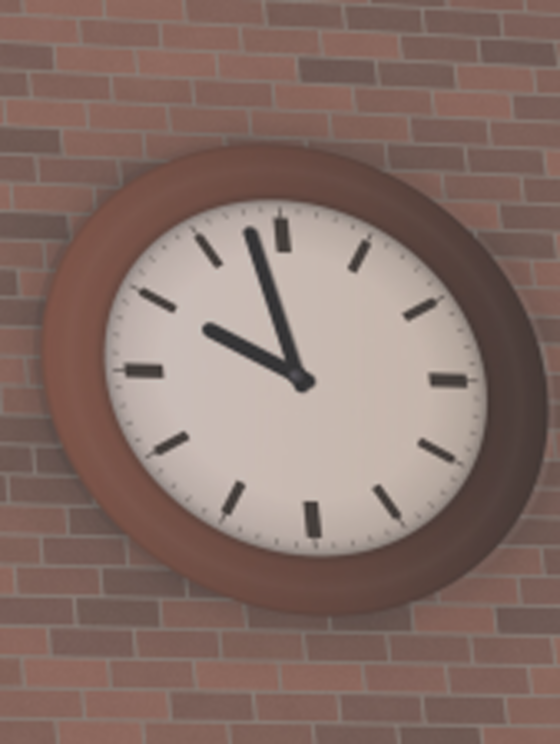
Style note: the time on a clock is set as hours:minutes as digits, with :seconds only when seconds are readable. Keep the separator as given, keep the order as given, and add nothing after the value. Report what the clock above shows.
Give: 9:58
